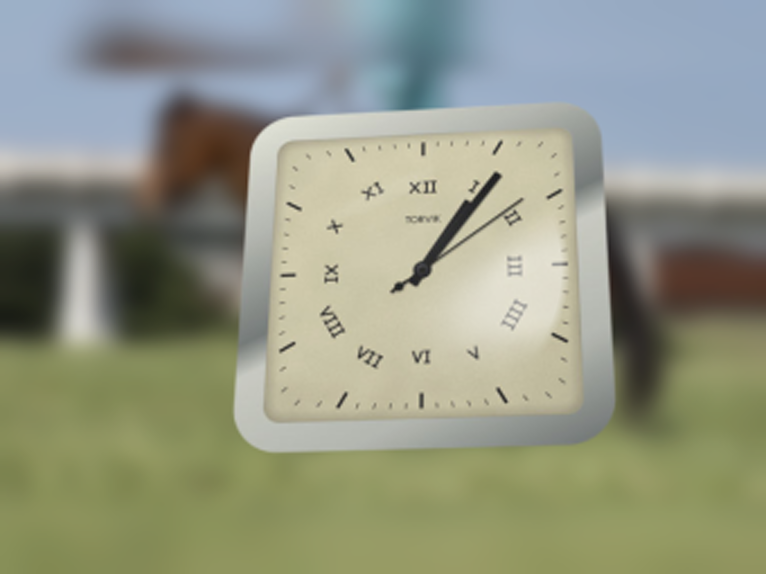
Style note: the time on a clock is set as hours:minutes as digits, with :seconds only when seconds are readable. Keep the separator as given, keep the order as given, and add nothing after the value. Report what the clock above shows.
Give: 1:06:09
